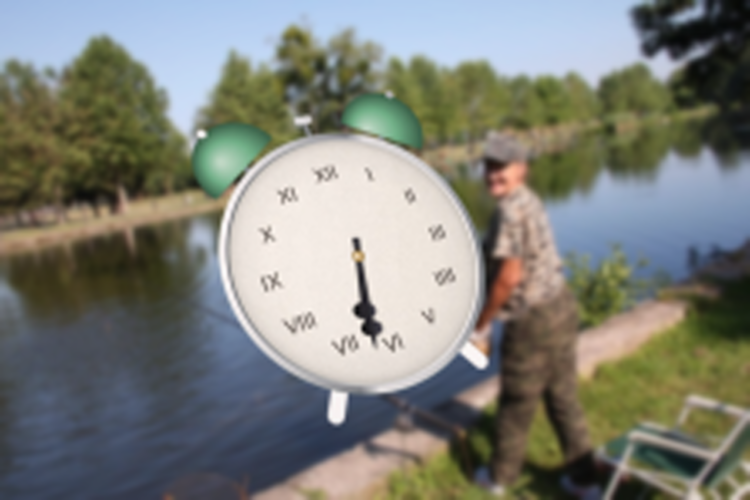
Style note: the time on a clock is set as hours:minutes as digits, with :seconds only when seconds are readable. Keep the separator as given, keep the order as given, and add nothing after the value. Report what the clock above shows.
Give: 6:32
